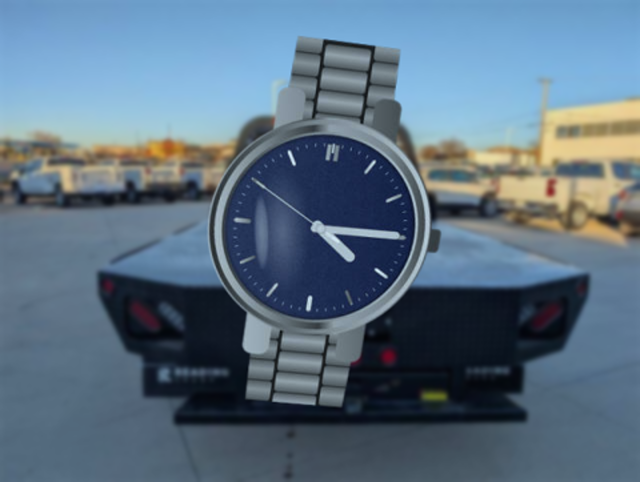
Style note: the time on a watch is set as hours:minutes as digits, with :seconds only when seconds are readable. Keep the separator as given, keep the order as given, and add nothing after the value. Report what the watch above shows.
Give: 4:14:50
